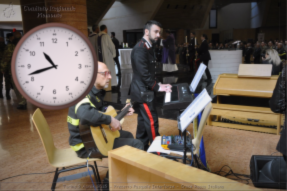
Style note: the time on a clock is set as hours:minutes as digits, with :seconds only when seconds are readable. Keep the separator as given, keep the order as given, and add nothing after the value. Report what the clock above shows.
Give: 10:42
